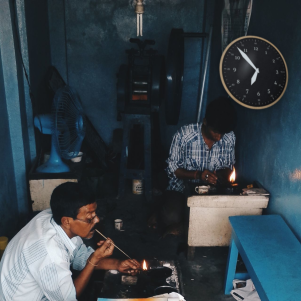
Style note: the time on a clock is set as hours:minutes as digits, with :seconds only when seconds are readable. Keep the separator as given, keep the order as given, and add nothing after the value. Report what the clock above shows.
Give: 6:53
